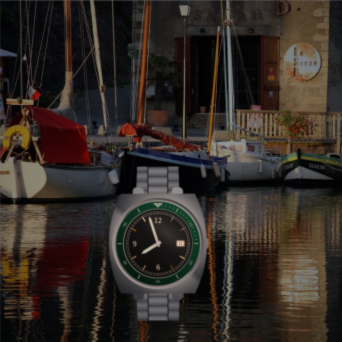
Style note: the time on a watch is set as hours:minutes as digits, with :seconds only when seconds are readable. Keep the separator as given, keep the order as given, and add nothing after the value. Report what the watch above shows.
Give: 7:57
